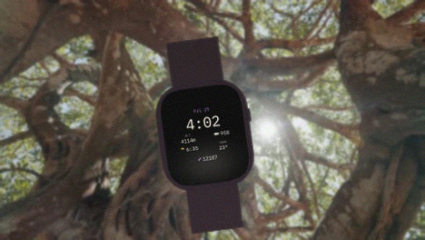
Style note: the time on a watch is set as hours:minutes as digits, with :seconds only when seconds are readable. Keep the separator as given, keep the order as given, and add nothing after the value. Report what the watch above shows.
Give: 4:02
